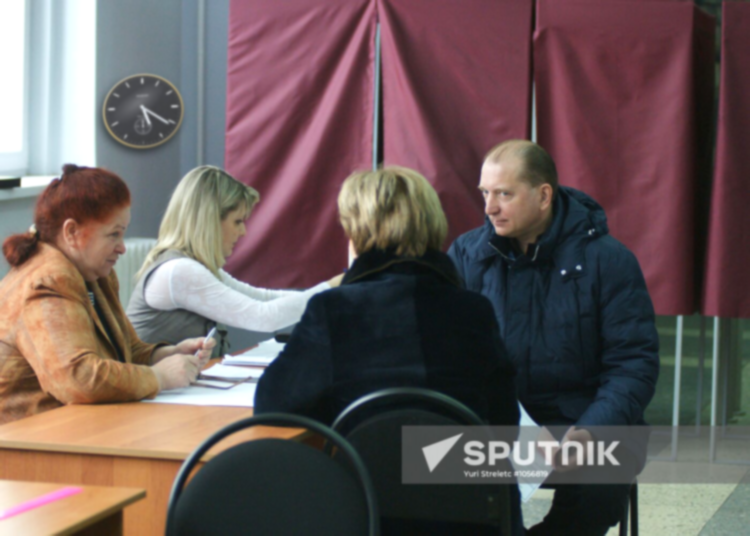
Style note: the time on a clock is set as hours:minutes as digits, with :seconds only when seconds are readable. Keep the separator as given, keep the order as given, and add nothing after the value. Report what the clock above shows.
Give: 5:21
